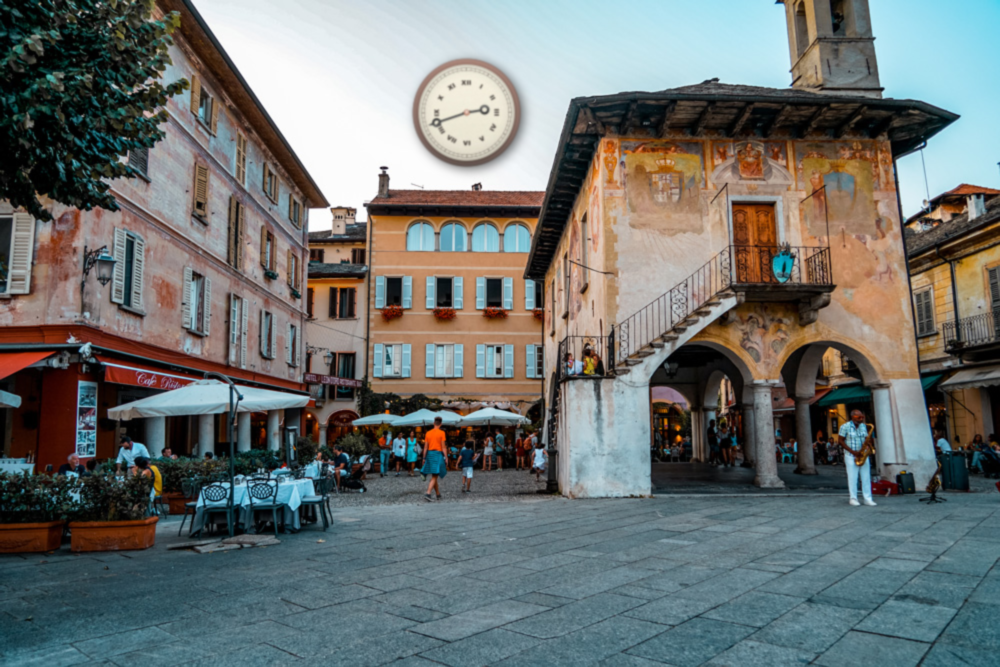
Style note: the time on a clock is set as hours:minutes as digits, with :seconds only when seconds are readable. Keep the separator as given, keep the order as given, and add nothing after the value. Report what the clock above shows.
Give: 2:42
